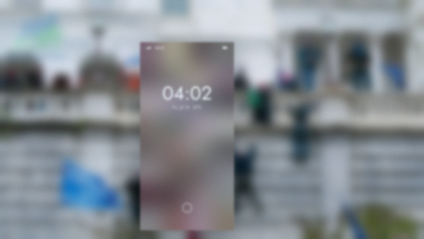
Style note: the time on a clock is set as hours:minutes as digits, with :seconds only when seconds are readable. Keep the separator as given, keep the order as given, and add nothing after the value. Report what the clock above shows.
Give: 4:02
